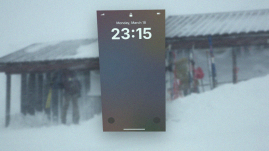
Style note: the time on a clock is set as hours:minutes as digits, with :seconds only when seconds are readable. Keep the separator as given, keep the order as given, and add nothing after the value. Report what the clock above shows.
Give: 23:15
